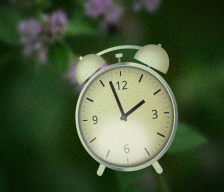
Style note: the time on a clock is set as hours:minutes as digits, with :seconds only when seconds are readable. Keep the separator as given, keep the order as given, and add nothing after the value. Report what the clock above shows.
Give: 1:57
